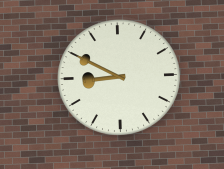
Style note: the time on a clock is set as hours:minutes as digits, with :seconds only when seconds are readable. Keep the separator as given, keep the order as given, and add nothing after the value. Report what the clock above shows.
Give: 8:50
